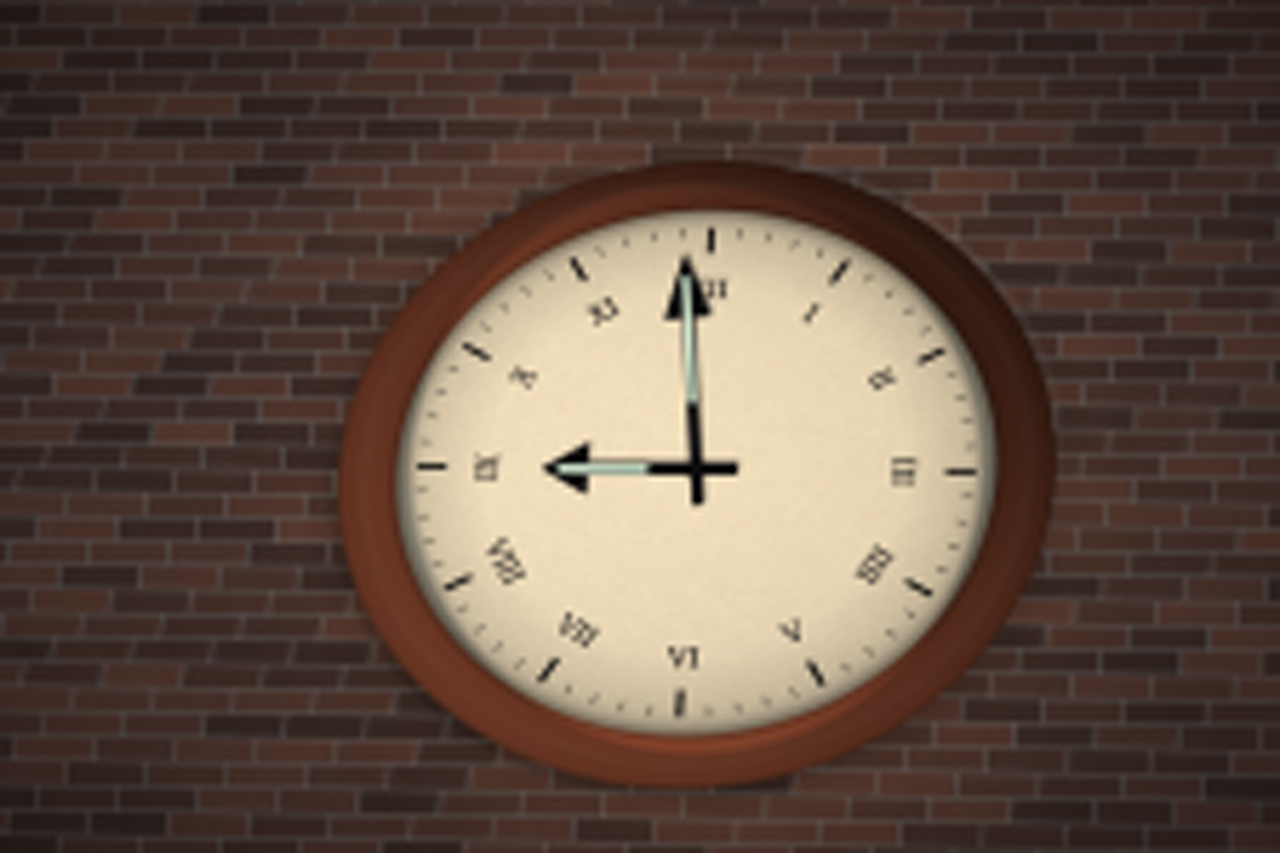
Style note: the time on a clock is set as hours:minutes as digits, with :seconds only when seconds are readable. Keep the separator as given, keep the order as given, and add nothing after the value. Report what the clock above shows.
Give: 8:59
